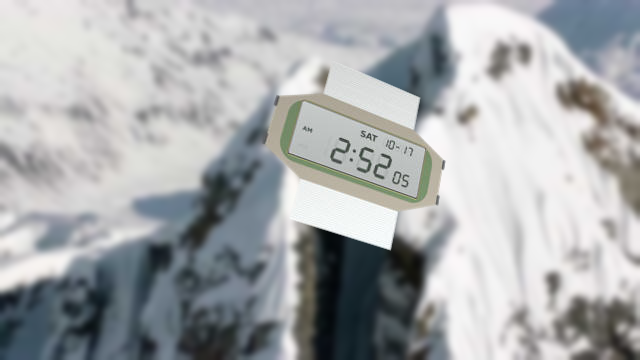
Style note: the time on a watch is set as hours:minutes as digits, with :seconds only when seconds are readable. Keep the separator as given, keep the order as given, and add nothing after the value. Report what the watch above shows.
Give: 2:52:05
